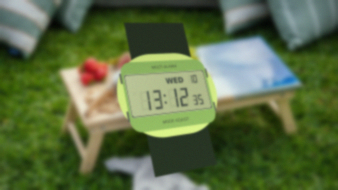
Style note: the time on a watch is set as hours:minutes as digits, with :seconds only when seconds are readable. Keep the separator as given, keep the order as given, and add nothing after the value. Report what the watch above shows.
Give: 13:12
